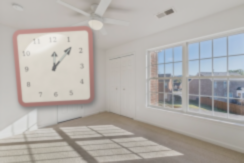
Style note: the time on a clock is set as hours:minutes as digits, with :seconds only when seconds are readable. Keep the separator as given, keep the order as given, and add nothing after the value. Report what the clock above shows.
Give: 12:07
